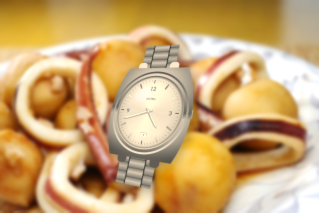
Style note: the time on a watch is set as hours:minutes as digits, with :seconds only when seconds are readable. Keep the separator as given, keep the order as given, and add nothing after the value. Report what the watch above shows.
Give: 4:42
